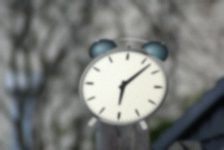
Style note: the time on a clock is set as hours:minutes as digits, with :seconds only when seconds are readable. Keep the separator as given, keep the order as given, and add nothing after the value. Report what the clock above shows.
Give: 6:07
